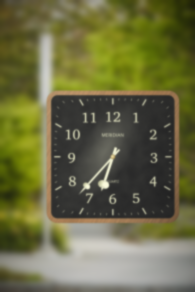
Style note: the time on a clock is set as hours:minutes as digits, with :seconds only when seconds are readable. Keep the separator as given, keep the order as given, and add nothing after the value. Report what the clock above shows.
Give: 6:37
